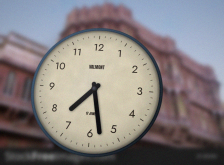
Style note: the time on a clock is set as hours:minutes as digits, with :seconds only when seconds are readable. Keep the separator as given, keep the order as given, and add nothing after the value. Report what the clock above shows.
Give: 7:28
